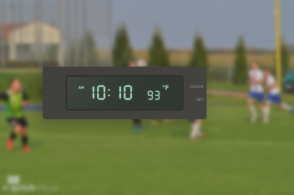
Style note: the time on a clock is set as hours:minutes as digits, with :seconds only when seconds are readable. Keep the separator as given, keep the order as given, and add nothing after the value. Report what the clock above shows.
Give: 10:10
